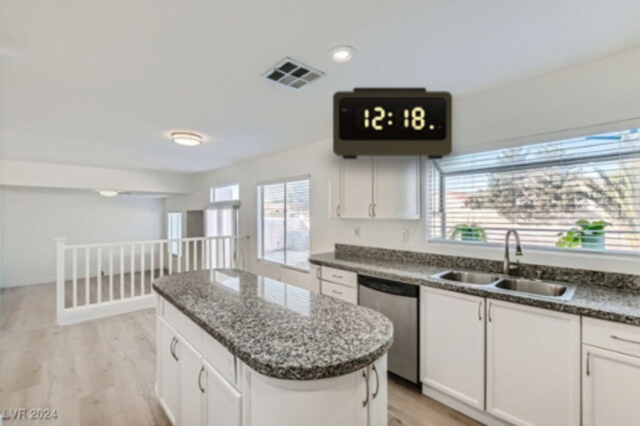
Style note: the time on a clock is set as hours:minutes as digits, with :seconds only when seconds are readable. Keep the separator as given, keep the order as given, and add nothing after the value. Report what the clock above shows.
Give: 12:18
